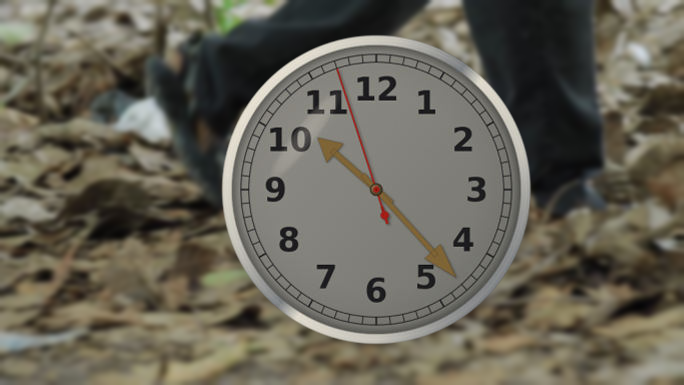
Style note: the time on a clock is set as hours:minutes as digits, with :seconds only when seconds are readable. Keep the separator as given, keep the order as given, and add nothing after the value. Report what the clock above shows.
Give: 10:22:57
